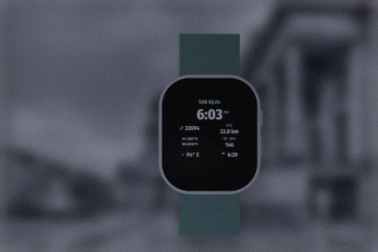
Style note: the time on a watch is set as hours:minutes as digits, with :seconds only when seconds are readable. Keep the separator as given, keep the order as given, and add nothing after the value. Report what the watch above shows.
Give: 6:03
